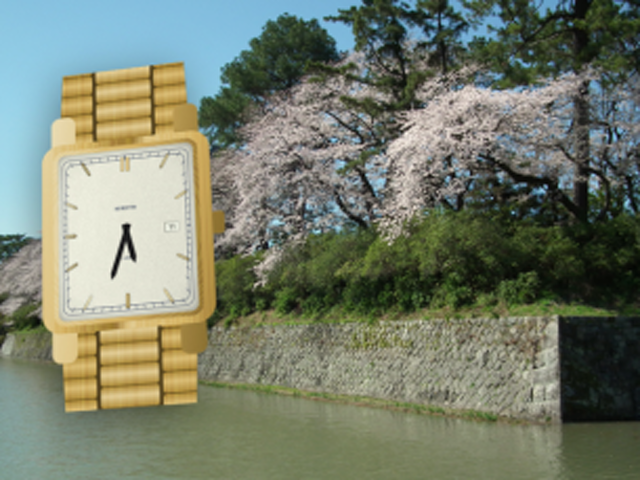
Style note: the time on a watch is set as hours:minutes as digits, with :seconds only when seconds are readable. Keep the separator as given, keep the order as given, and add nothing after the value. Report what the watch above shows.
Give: 5:33
